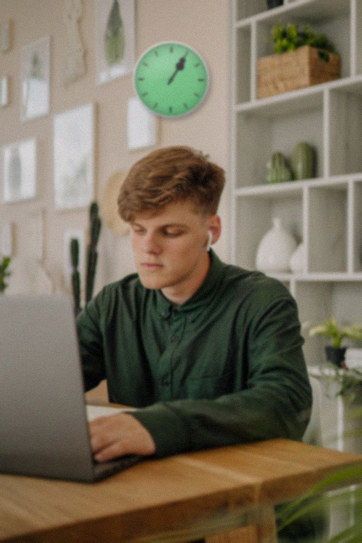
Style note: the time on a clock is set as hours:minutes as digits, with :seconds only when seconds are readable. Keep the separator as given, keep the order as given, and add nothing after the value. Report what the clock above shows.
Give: 1:05
